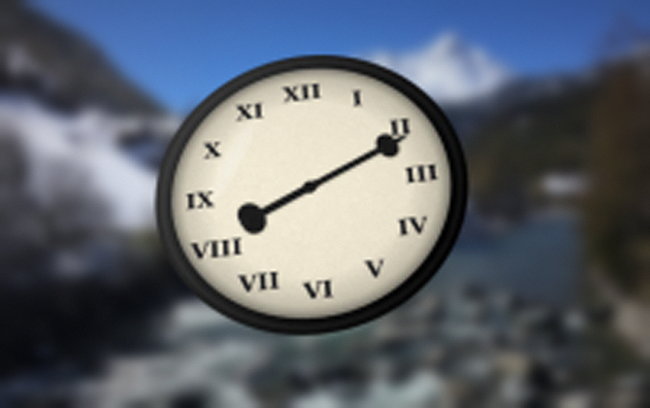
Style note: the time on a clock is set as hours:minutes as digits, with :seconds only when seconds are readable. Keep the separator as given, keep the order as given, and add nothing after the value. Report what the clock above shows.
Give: 8:11
